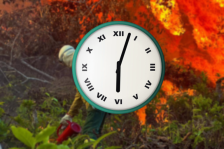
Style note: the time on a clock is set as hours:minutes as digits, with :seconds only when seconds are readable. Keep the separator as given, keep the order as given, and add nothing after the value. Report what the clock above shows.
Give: 6:03
